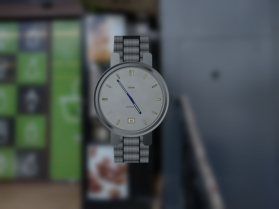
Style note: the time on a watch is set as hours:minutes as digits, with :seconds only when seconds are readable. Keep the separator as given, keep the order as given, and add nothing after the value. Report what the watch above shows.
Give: 4:54
